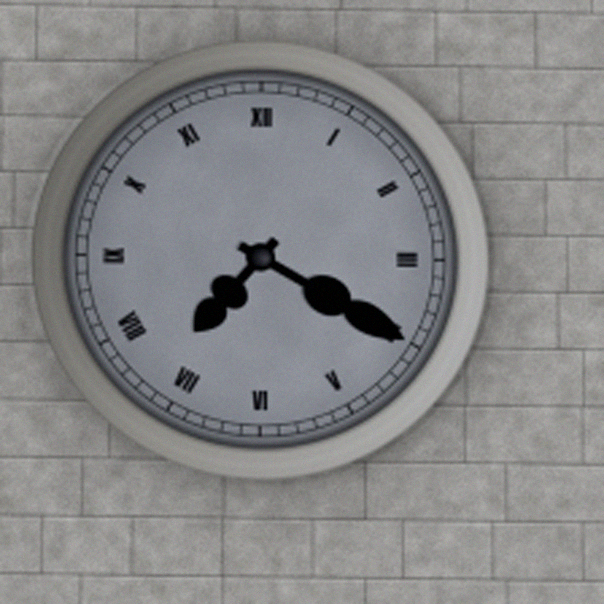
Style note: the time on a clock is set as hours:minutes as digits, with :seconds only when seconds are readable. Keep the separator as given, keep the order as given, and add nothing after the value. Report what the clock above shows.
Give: 7:20
